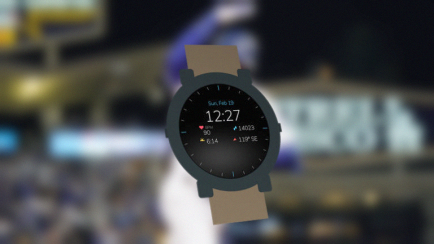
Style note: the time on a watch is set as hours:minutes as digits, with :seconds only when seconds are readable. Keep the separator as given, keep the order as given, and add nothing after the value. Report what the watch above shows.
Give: 12:27
